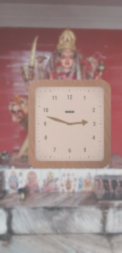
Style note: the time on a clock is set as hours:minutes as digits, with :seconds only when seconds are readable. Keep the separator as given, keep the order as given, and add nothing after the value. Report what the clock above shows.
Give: 2:48
